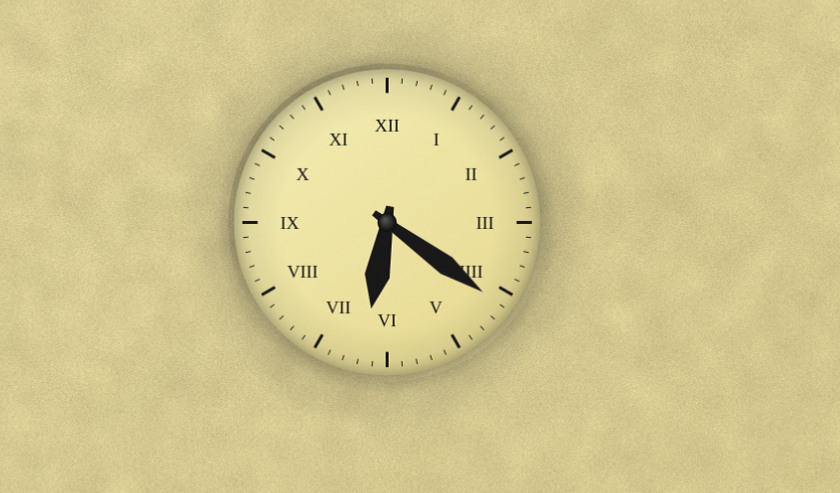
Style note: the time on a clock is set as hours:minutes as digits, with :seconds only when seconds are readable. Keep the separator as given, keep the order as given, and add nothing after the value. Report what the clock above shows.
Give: 6:21
